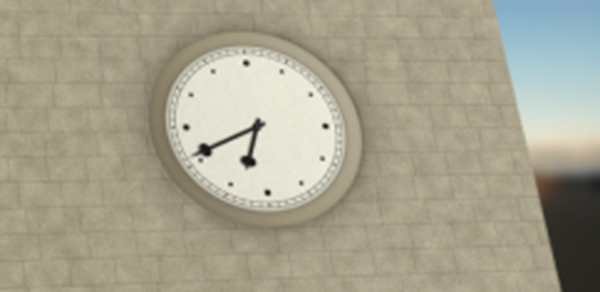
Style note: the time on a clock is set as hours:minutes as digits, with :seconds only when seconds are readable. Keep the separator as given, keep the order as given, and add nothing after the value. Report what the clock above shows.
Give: 6:41
